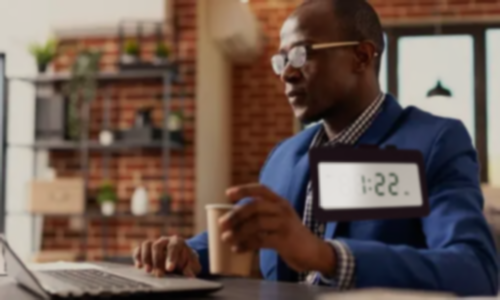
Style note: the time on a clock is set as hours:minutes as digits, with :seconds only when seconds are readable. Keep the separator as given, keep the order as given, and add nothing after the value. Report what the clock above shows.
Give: 1:22
